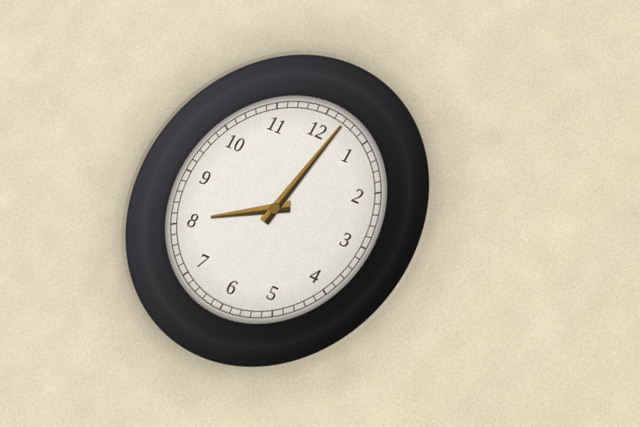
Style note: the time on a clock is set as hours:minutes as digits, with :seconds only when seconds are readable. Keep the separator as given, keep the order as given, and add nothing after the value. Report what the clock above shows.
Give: 8:02
